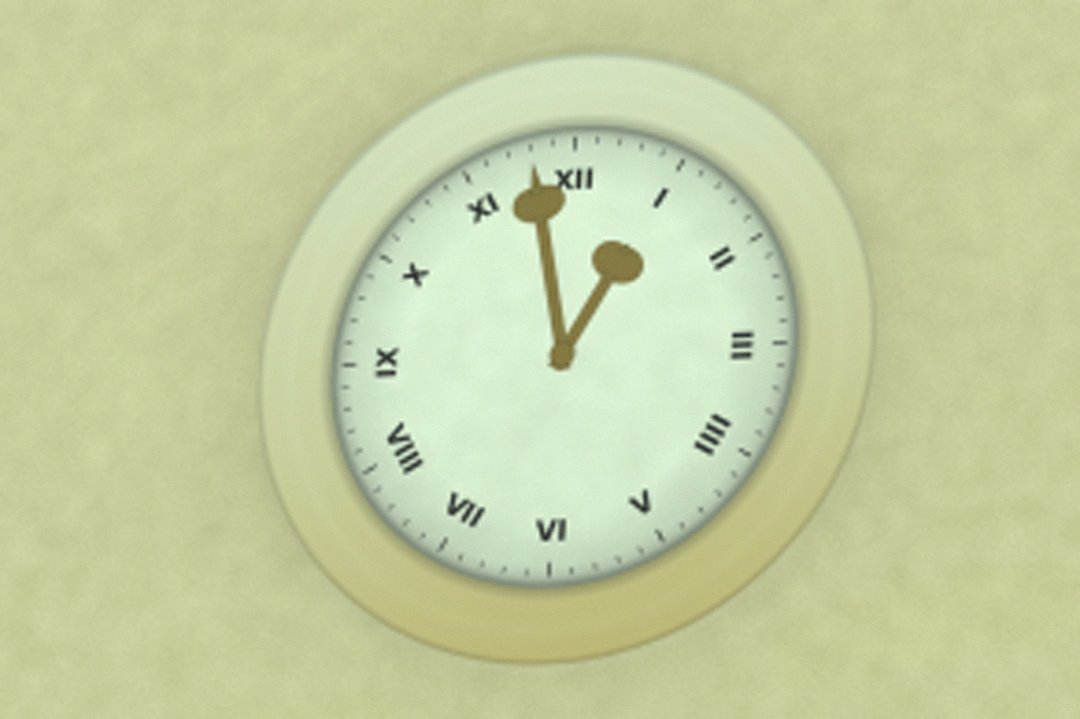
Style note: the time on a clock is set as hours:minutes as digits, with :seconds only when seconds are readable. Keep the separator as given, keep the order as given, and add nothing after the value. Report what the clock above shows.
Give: 12:58
